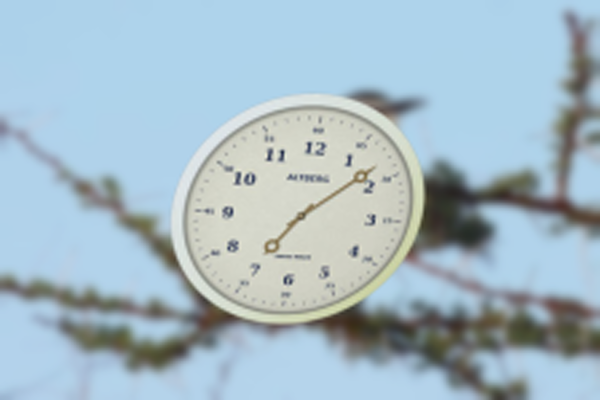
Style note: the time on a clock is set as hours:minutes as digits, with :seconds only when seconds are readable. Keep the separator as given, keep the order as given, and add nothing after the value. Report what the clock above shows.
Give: 7:08
